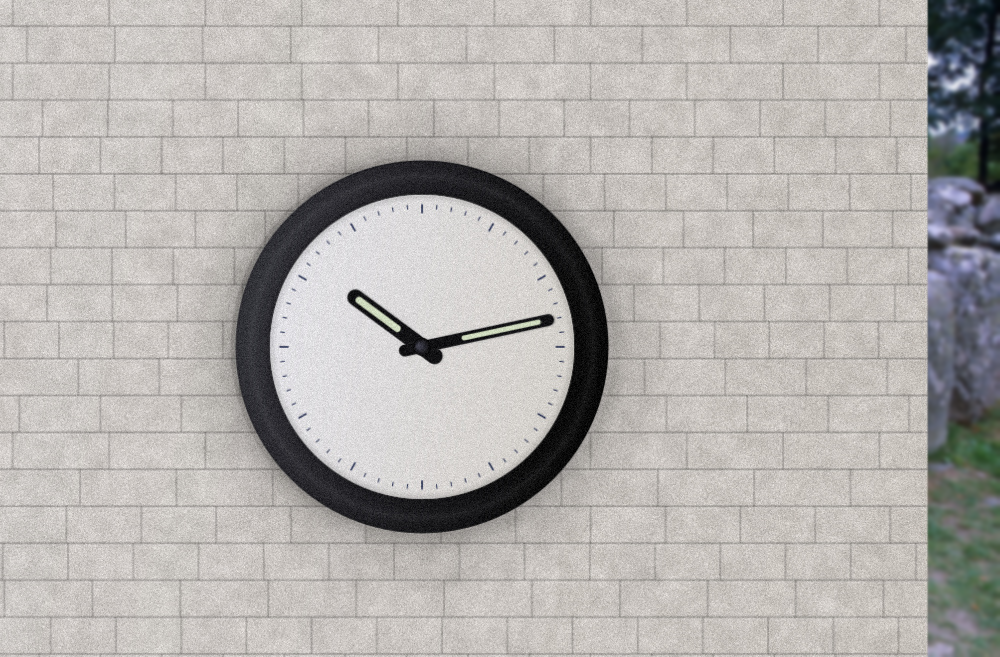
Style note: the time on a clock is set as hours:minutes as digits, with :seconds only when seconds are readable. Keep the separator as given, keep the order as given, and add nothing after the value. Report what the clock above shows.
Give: 10:13
